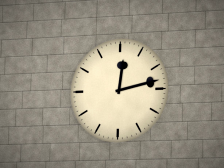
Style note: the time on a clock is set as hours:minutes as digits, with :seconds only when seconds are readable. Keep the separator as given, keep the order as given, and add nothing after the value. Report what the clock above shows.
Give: 12:13
